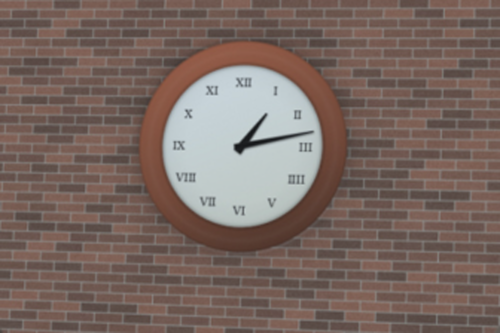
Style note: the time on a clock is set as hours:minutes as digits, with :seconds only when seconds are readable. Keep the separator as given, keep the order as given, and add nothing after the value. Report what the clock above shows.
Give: 1:13
